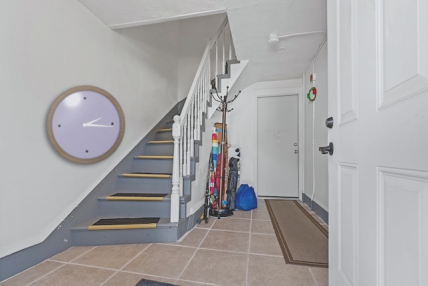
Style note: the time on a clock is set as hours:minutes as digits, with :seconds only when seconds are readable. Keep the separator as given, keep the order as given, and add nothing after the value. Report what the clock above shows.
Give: 2:16
